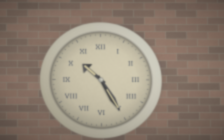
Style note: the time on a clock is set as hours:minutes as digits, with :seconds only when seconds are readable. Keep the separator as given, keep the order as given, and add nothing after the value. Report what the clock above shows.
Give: 10:25
